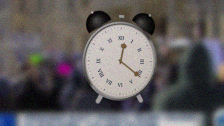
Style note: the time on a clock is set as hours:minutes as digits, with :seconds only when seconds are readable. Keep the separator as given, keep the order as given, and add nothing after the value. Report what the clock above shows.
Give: 12:21
